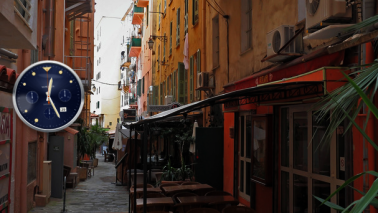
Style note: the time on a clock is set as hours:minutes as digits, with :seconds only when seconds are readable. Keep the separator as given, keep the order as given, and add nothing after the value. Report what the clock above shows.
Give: 12:26
